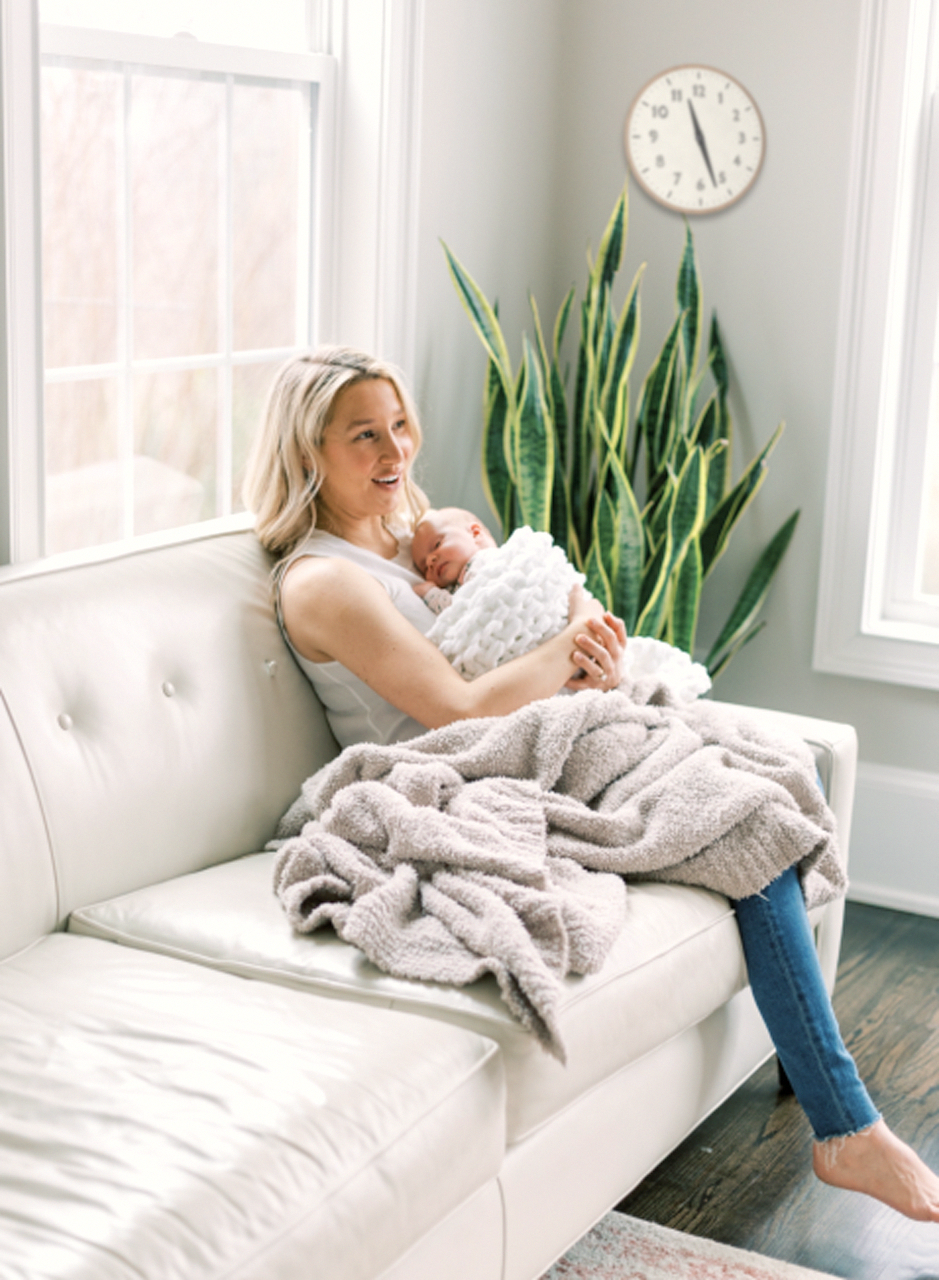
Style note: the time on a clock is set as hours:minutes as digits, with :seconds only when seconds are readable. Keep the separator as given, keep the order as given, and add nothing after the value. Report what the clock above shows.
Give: 11:27
